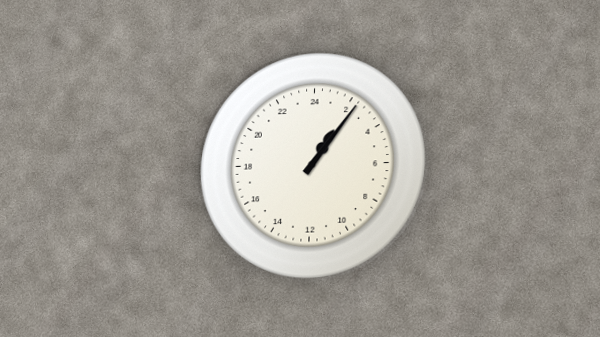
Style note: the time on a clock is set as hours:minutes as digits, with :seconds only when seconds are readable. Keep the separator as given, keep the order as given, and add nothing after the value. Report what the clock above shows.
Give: 2:06
